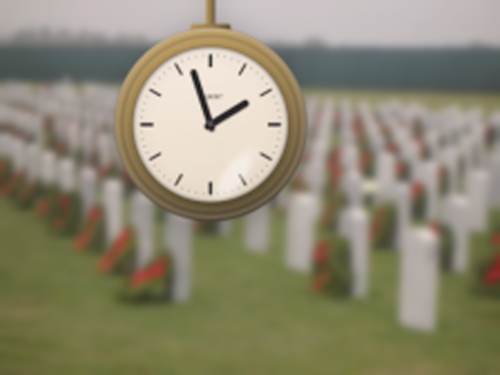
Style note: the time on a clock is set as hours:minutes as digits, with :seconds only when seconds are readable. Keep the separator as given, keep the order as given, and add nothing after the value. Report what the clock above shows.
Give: 1:57
